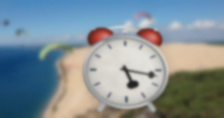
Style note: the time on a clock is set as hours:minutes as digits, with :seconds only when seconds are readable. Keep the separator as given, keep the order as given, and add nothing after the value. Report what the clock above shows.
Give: 5:17
